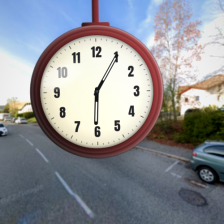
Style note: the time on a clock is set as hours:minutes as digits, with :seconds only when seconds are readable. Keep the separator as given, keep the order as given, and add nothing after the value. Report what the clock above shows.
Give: 6:05
